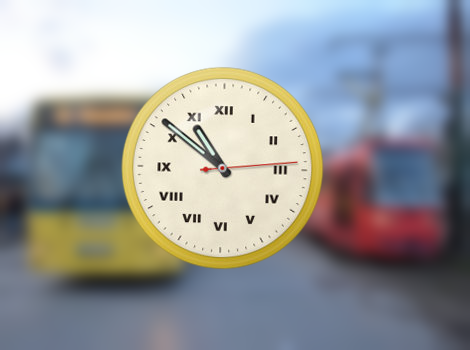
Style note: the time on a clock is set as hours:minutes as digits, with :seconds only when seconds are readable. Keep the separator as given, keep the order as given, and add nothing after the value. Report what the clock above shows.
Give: 10:51:14
